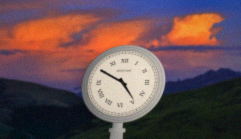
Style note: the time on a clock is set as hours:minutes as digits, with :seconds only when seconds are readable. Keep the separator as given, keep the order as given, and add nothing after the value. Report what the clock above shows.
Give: 4:50
